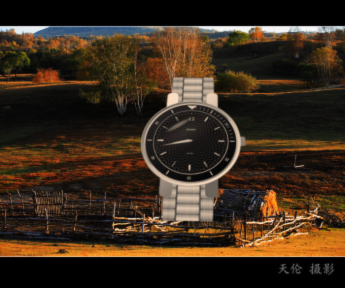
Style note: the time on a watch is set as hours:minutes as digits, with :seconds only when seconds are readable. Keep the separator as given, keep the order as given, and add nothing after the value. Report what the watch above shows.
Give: 8:43
